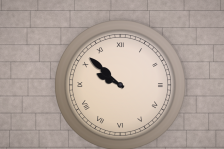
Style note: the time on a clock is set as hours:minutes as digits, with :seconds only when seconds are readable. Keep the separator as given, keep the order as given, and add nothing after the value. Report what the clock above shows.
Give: 9:52
